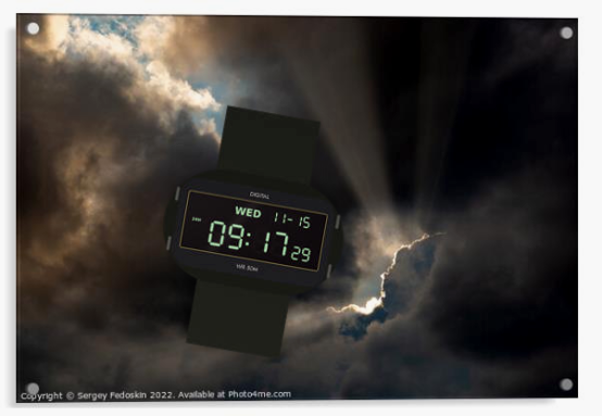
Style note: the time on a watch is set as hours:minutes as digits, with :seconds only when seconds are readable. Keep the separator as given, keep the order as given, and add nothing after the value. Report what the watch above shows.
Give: 9:17:29
